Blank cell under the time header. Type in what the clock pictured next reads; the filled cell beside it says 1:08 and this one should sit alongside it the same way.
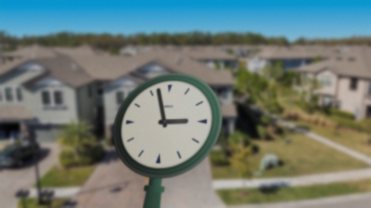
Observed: 2:57
